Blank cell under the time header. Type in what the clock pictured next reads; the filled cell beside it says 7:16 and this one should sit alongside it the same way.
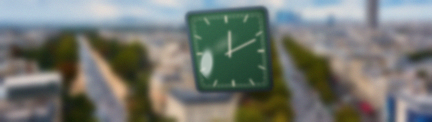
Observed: 12:11
